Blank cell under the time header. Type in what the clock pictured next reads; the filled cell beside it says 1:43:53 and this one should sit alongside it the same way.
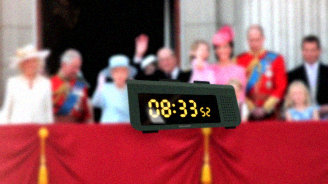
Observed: 8:33:52
